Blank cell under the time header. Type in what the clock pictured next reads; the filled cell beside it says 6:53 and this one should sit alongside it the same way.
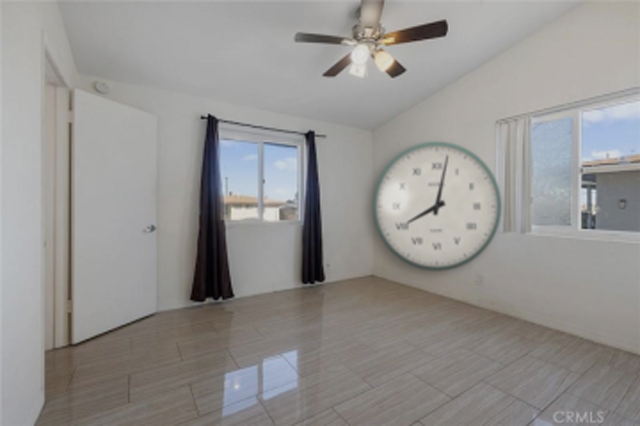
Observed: 8:02
